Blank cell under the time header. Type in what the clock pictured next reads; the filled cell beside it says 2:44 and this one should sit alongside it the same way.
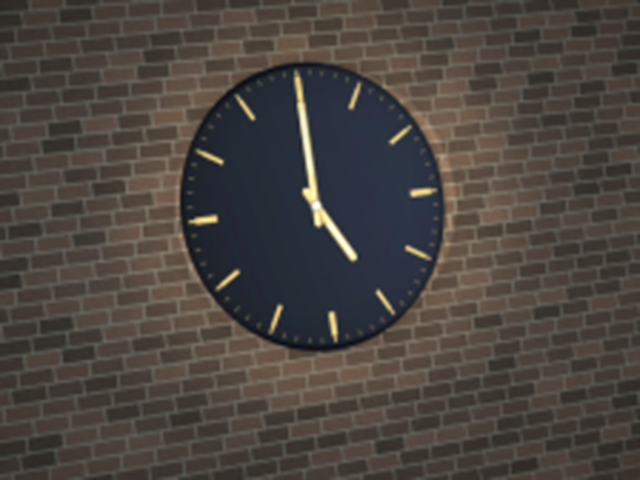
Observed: 5:00
